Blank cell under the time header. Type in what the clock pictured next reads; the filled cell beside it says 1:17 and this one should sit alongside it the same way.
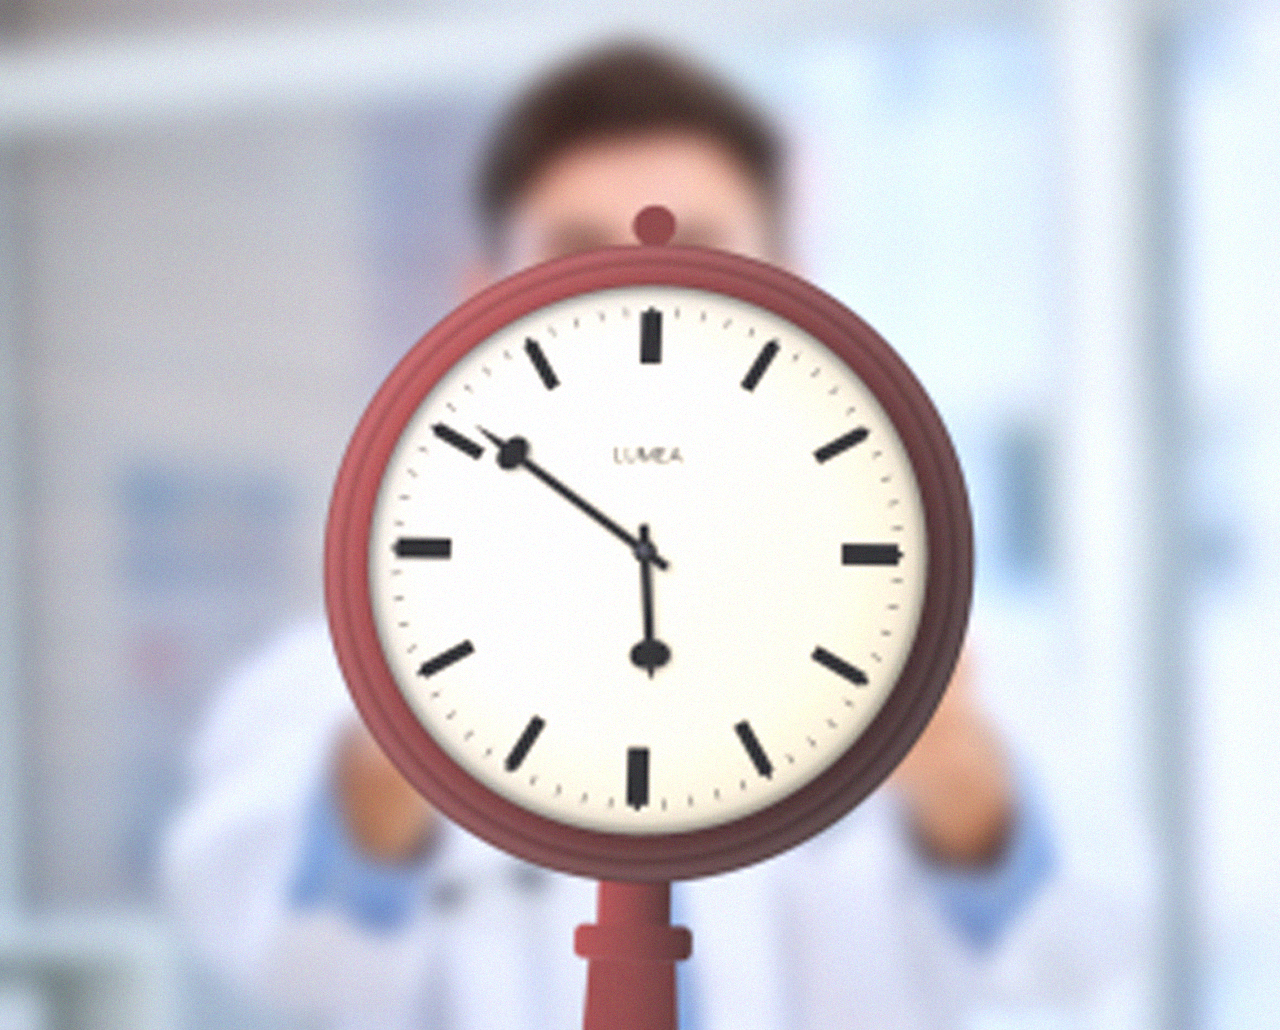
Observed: 5:51
